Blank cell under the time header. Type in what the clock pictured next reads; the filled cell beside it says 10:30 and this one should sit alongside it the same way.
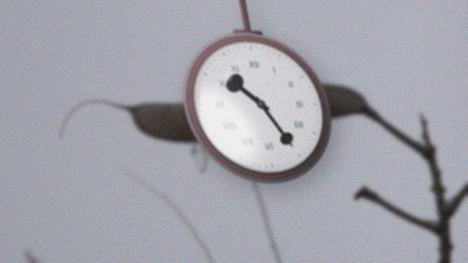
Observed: 10:25
